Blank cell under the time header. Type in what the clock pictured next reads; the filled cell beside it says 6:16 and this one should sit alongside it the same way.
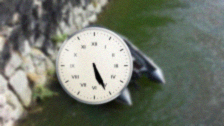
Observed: 5:26
